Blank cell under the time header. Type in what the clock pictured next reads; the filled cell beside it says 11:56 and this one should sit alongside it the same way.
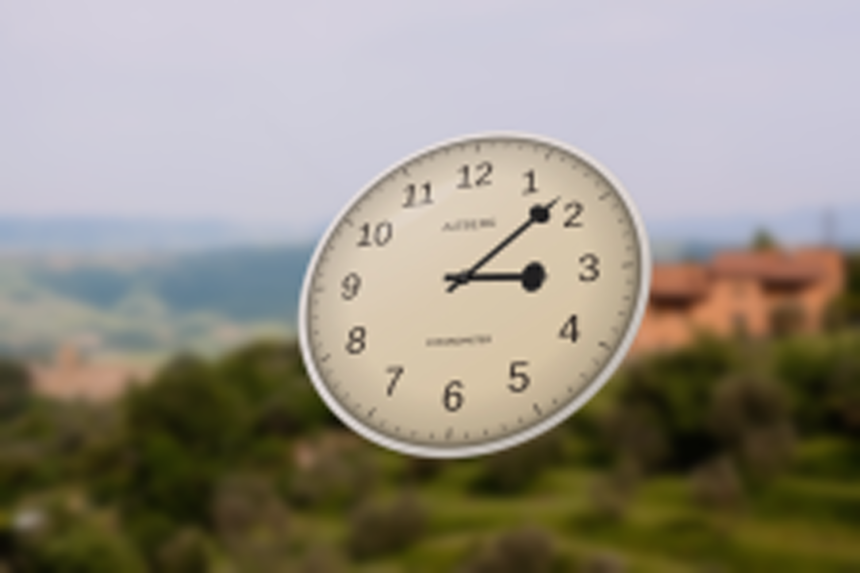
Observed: 3:08
